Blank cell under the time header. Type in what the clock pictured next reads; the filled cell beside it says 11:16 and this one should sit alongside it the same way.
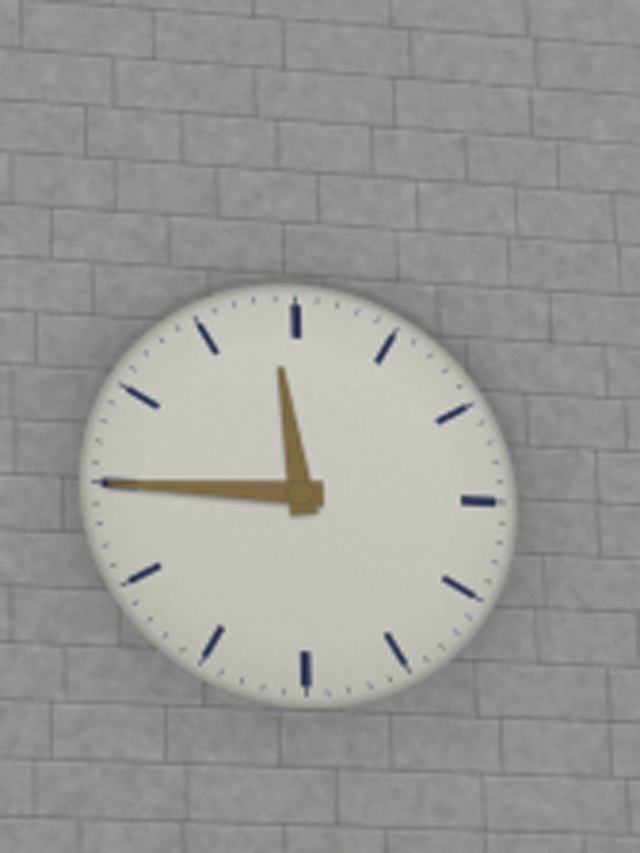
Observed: 11:45
